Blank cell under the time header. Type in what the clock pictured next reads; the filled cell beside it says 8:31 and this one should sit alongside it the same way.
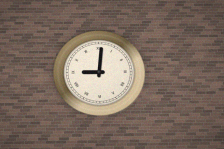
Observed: 9:01
